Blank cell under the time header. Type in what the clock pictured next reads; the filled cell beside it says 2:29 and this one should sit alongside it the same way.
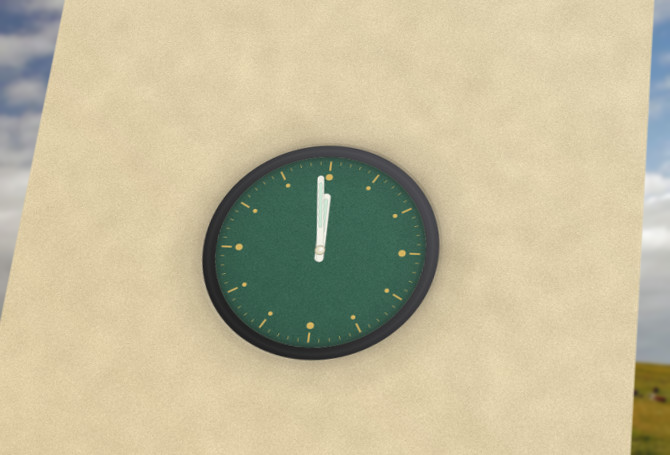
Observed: 11:59
